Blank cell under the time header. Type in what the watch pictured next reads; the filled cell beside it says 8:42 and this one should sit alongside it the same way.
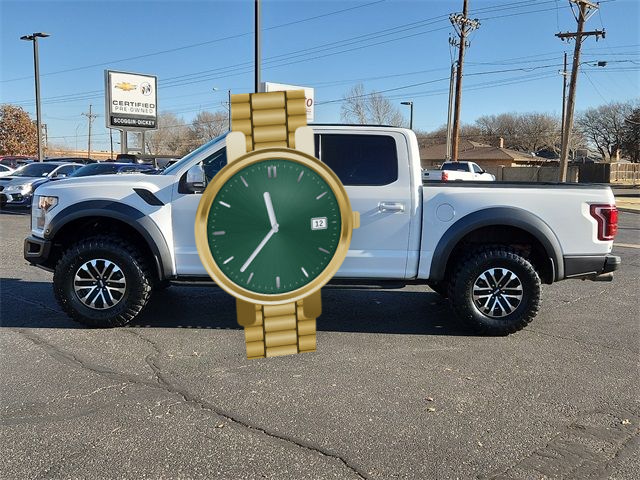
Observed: 11:37
